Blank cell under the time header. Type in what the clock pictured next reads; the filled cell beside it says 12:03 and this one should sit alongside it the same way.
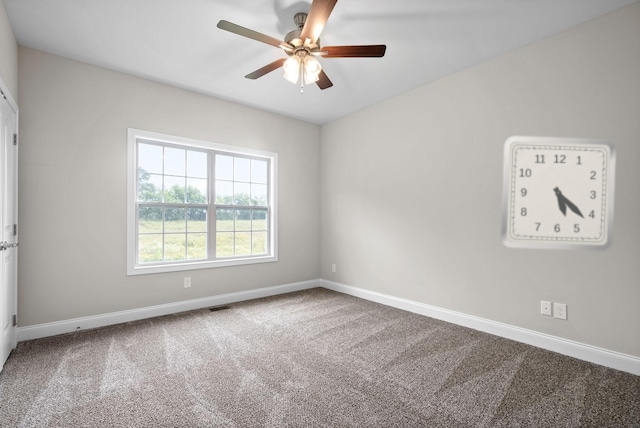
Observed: 5:22
